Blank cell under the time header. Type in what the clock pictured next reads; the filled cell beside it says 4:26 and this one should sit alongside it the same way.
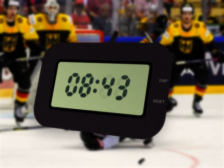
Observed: 8:43
